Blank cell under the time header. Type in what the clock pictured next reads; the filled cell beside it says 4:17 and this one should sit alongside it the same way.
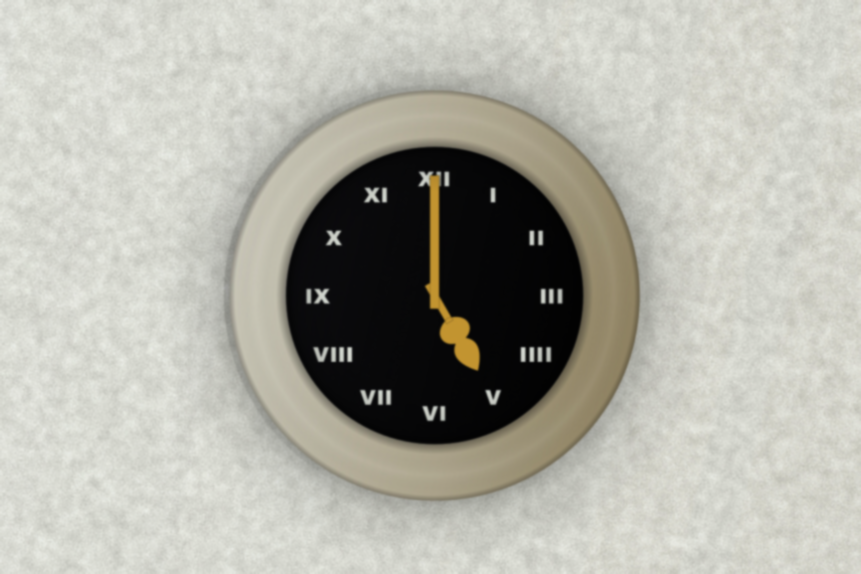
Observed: 5:00
